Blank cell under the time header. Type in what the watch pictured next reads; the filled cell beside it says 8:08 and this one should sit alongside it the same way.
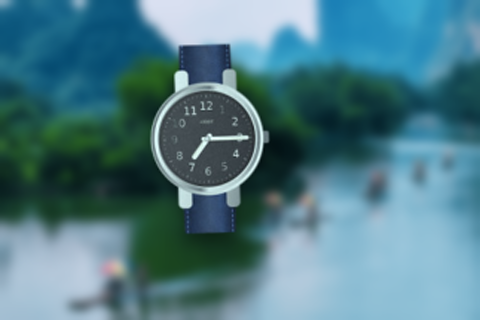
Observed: 7:15
